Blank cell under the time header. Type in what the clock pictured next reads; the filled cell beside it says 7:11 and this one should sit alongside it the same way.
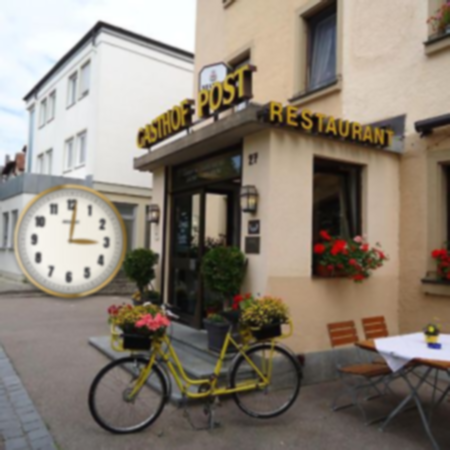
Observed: 3:01
